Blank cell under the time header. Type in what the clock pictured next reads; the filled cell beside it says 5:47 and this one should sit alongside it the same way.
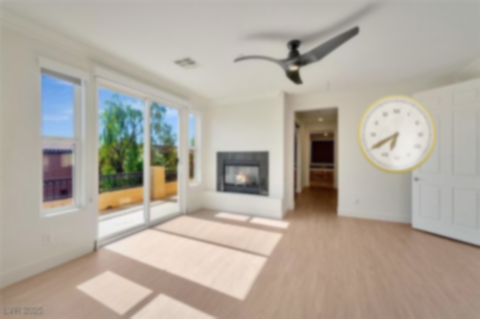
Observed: 6:40
